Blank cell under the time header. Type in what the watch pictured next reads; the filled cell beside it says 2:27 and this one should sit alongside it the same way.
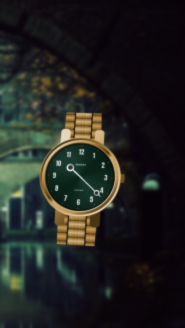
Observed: 10:22
